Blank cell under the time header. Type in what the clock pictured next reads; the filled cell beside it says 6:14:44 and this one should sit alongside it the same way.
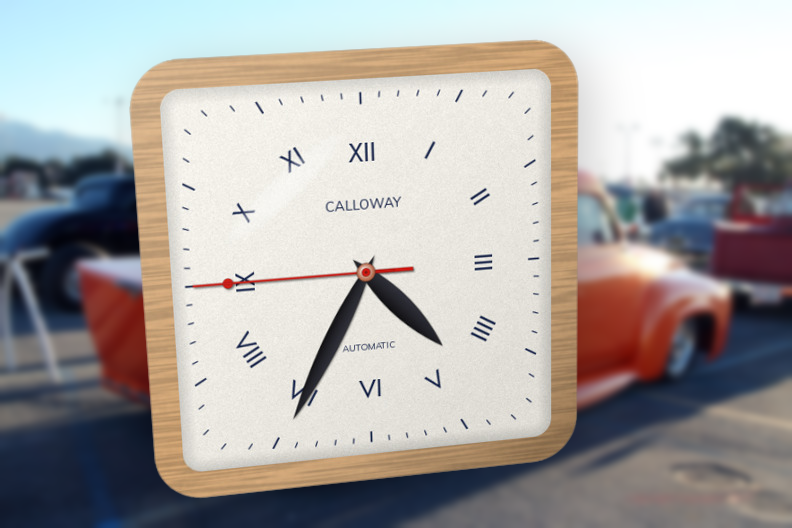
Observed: 4:34:45
